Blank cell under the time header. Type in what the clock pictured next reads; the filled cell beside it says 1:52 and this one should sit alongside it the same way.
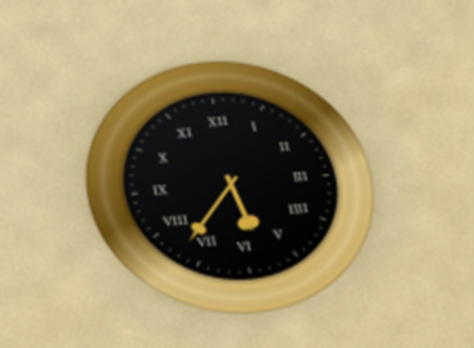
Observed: 5:37
